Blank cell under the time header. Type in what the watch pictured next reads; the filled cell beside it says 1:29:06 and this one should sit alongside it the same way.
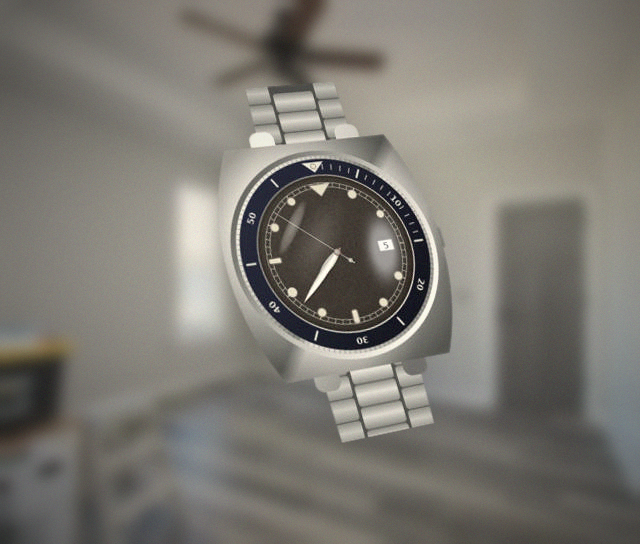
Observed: 7:37:52
